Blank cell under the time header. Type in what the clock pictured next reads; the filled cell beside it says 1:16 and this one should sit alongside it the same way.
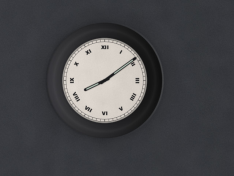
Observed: 8:09
